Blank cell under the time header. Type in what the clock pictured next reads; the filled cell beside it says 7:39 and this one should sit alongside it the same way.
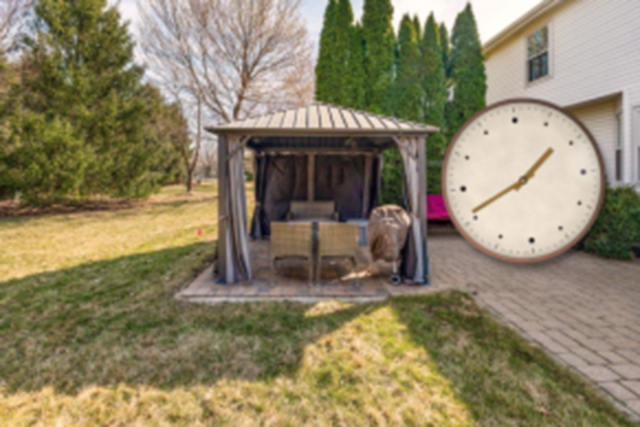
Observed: 1:41
